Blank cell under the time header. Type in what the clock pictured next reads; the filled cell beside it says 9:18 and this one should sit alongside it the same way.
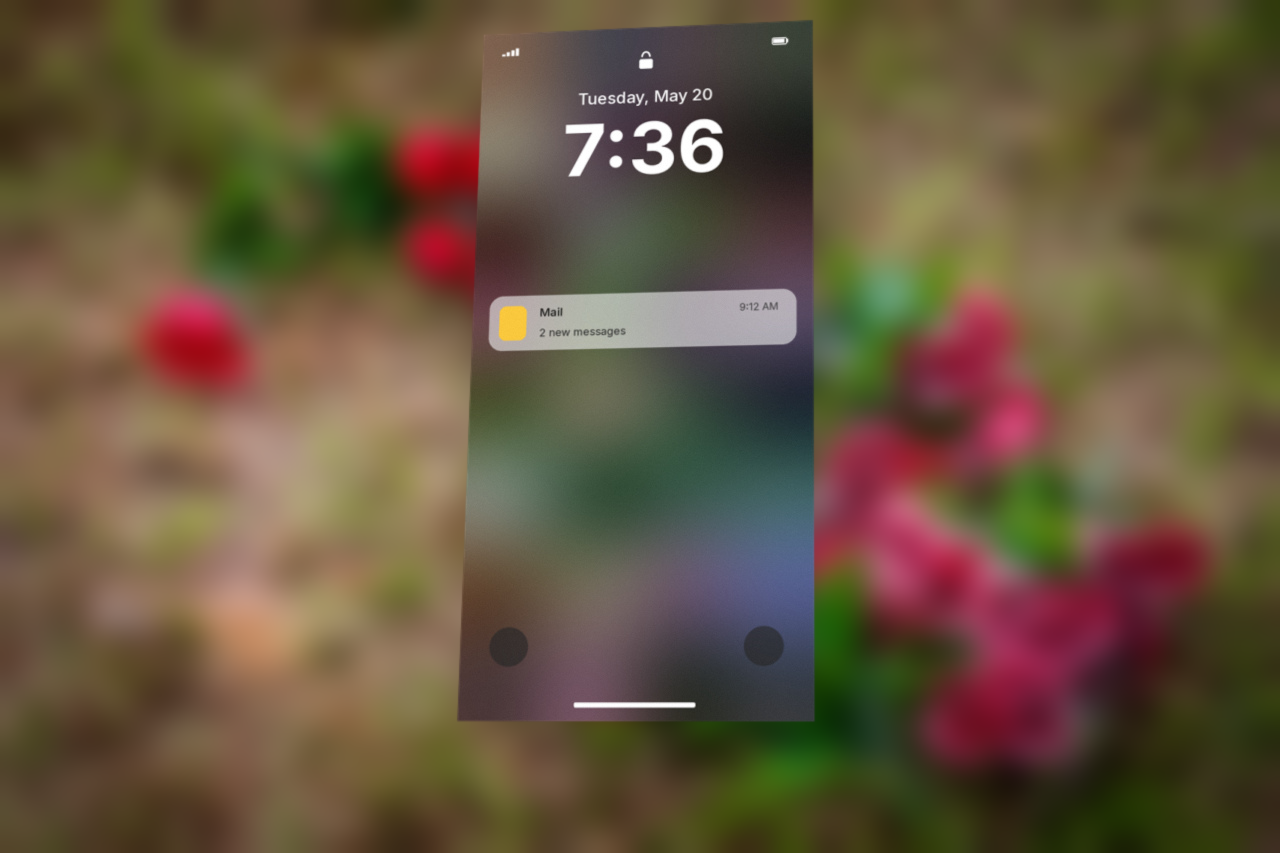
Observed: 7:36
